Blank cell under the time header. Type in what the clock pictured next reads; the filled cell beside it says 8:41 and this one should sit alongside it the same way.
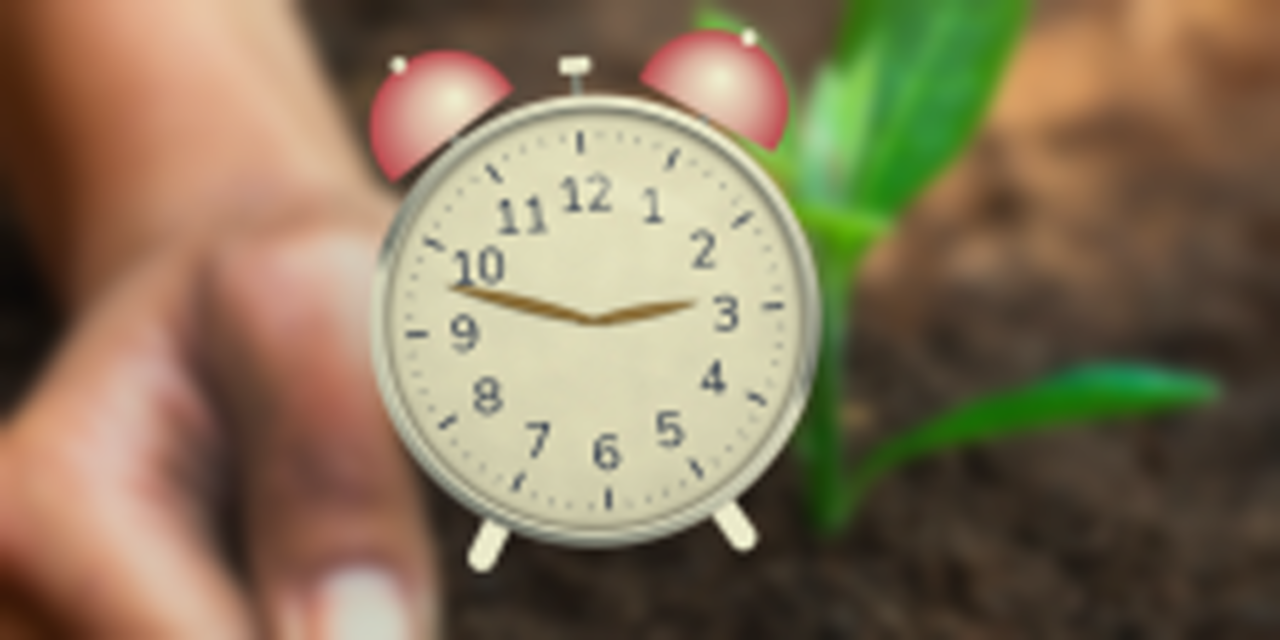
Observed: 2:48
